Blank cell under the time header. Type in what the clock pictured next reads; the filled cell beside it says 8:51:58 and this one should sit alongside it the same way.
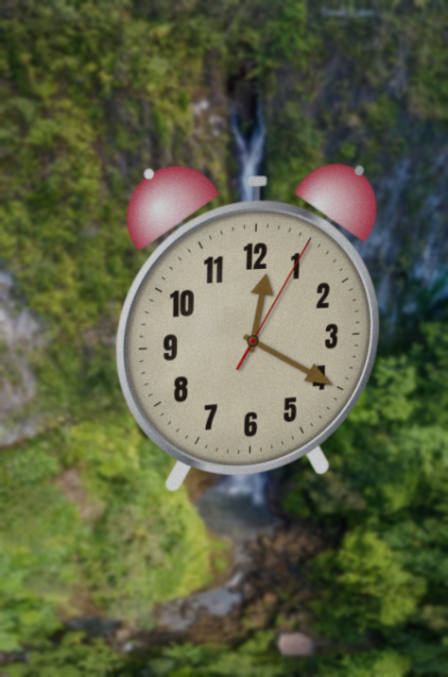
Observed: 12:20:05
